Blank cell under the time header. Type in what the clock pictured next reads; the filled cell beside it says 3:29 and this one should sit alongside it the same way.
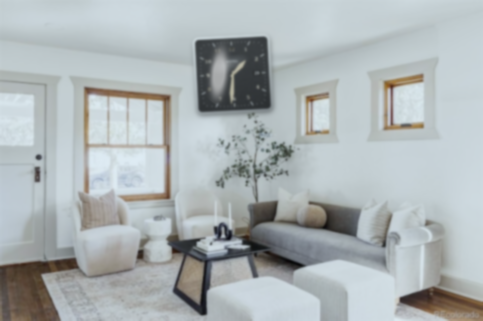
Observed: 1:31
